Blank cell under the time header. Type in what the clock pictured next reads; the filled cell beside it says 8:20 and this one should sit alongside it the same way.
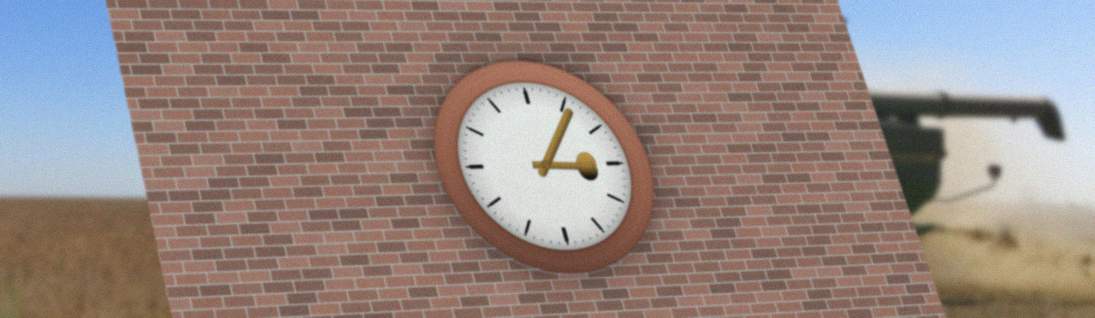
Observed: 3:06
